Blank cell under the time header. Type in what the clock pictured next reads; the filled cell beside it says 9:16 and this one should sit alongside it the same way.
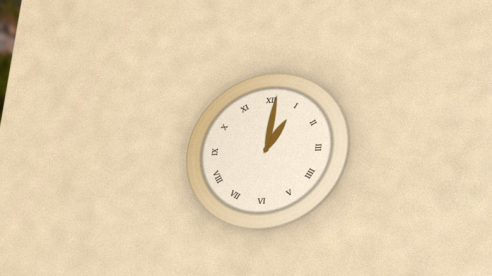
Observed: 1:01
